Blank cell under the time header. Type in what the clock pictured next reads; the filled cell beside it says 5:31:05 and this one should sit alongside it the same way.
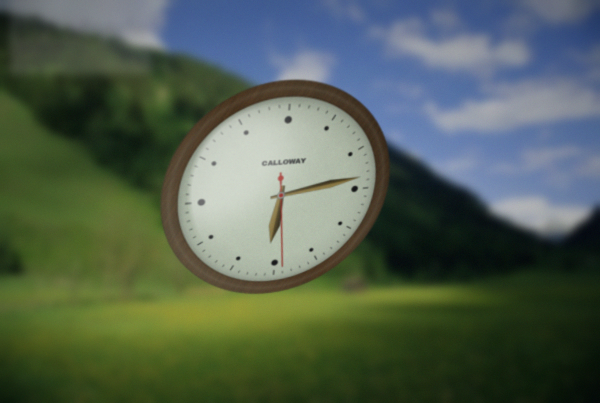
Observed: 6:13:29
